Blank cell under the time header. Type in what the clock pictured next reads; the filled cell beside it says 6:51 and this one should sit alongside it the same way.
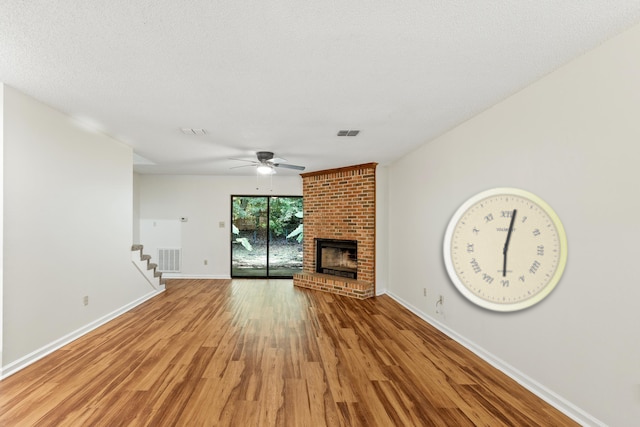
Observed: 6:02
